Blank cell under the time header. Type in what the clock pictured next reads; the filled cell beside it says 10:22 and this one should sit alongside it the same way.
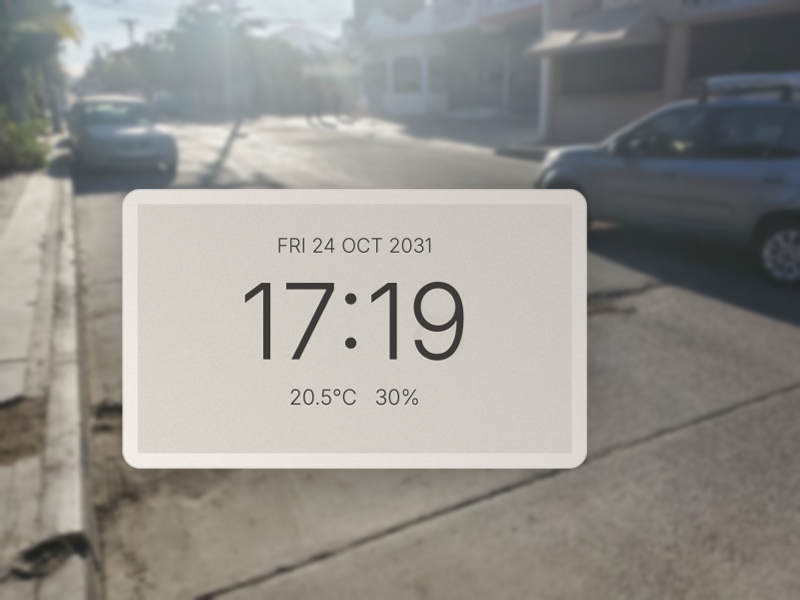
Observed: 17:19
